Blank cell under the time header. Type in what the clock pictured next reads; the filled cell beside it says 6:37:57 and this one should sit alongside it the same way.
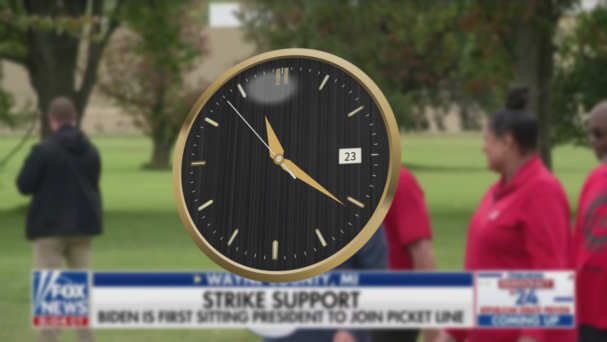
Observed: 11:20:53
